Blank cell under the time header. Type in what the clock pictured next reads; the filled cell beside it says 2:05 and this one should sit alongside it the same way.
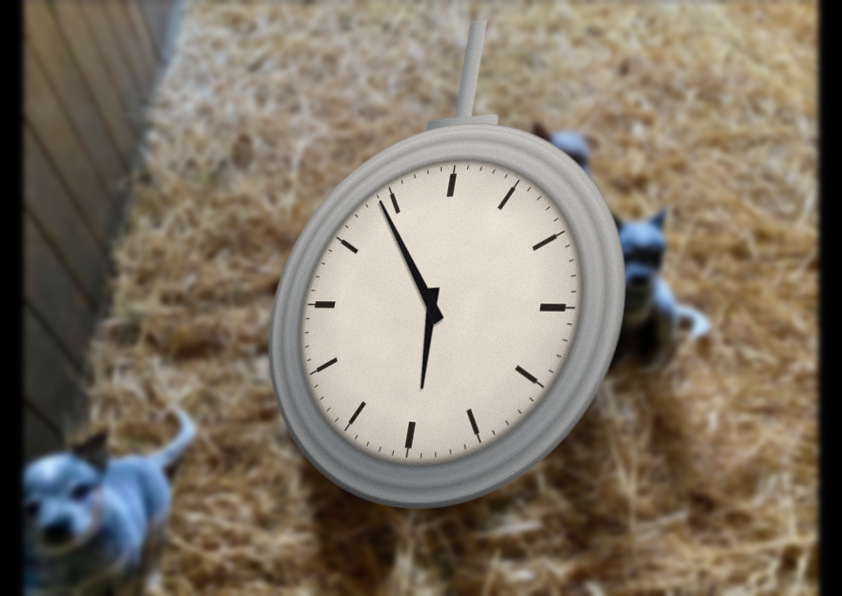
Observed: 5:54
